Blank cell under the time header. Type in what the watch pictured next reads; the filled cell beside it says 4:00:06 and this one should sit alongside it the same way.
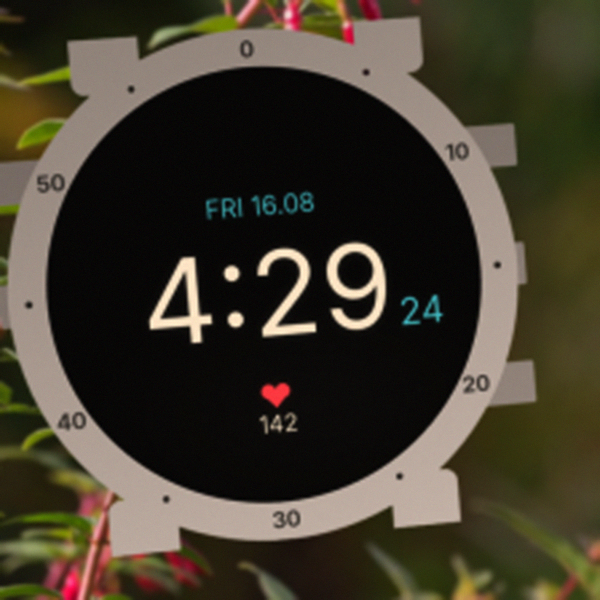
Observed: 4:29:24
